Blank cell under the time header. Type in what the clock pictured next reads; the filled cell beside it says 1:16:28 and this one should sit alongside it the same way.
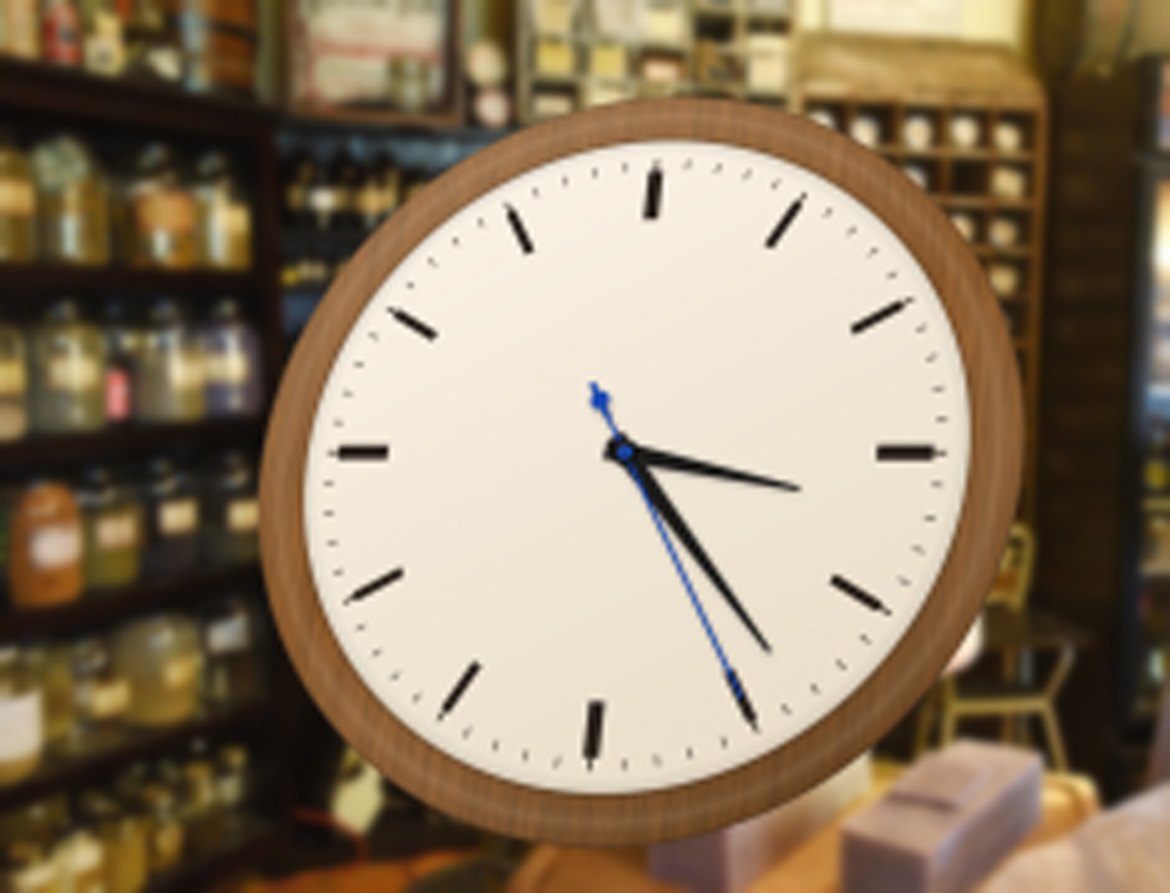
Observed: 3:23:25
